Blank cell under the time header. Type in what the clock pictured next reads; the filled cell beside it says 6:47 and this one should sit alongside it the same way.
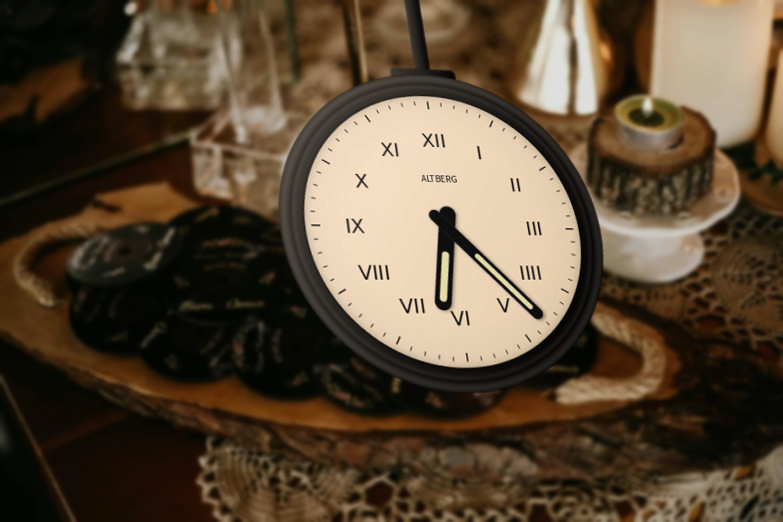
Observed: 6:23
